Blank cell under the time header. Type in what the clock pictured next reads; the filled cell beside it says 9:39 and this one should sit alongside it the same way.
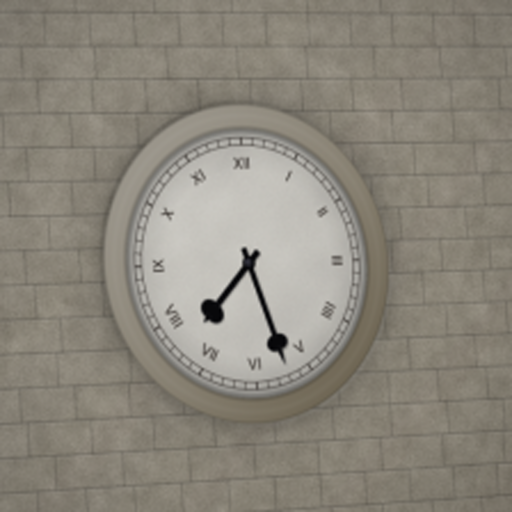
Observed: 7:27
